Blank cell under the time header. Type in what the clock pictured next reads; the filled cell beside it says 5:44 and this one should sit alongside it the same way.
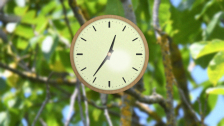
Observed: 12:36
